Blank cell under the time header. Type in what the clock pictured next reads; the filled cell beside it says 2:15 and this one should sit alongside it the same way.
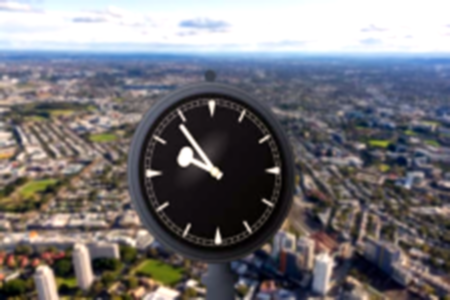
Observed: 9:54
